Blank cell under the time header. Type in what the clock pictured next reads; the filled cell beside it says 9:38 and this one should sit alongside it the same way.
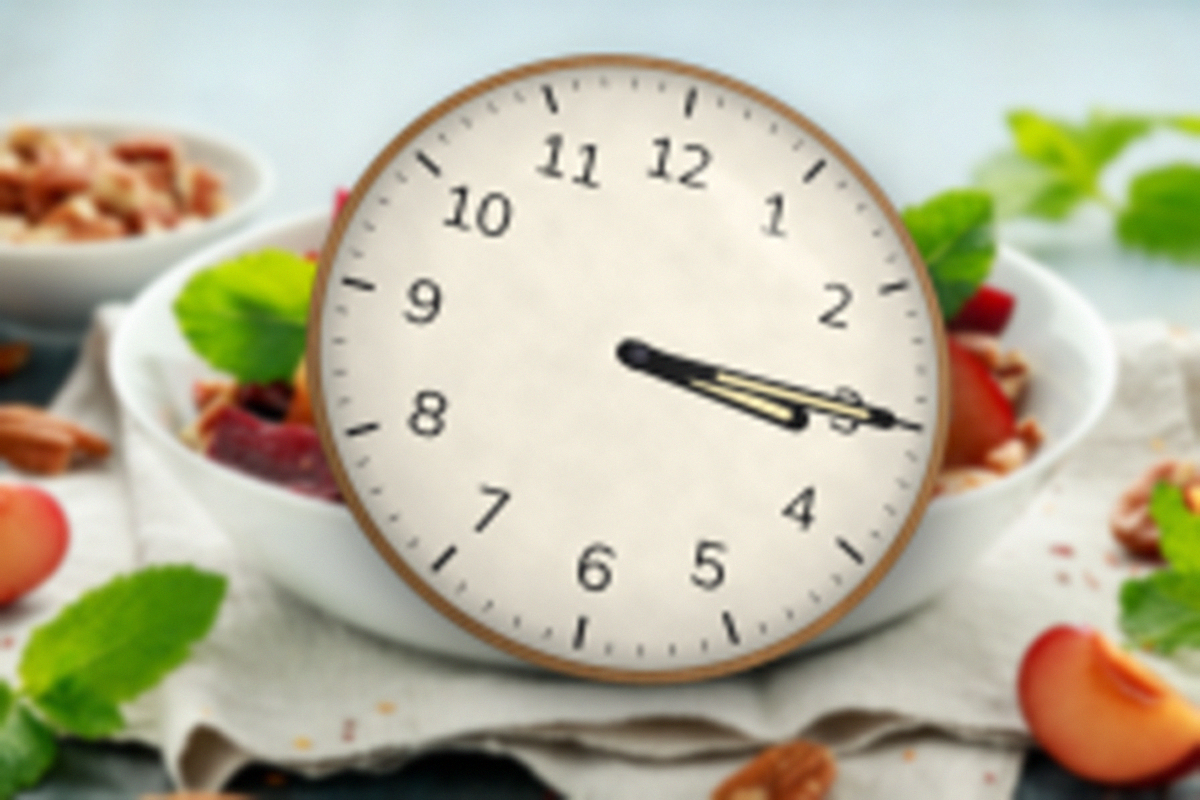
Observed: 3:15
